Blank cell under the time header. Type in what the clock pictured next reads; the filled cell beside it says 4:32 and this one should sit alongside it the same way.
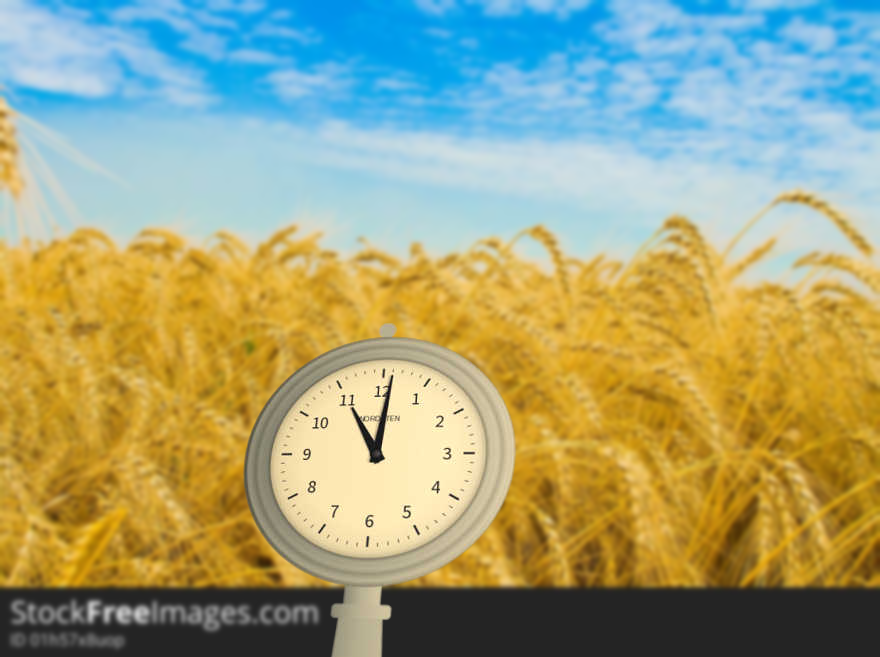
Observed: 11:01
